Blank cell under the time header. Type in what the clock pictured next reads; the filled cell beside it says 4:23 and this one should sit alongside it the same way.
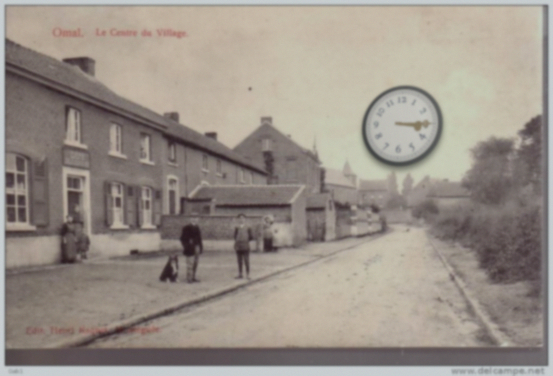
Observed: 3:15
